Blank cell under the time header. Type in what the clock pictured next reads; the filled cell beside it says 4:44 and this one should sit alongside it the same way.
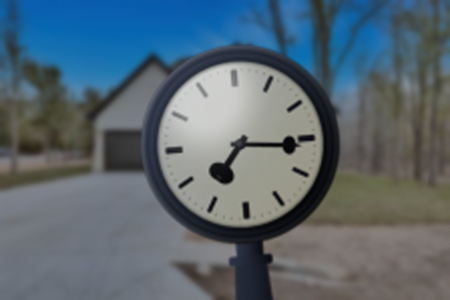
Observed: 7:16
